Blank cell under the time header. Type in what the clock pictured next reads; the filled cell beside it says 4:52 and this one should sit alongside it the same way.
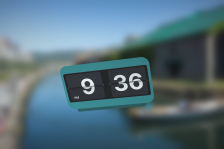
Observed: 9:36
